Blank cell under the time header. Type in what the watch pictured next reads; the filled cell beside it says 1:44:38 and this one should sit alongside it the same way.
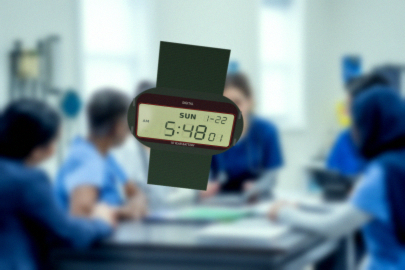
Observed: 5:48:01
